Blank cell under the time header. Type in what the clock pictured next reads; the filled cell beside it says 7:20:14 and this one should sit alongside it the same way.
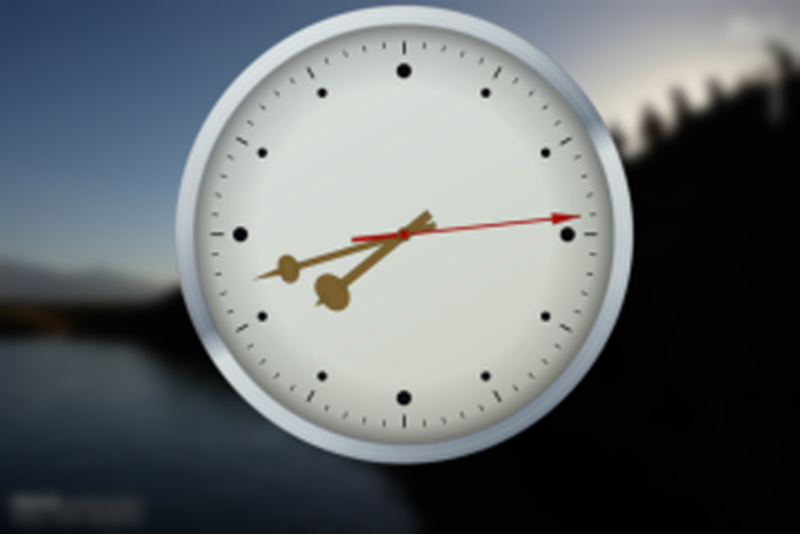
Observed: 7:42:14
